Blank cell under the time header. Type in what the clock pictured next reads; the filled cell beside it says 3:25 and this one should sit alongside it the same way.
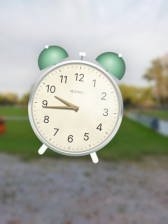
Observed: 9:44
